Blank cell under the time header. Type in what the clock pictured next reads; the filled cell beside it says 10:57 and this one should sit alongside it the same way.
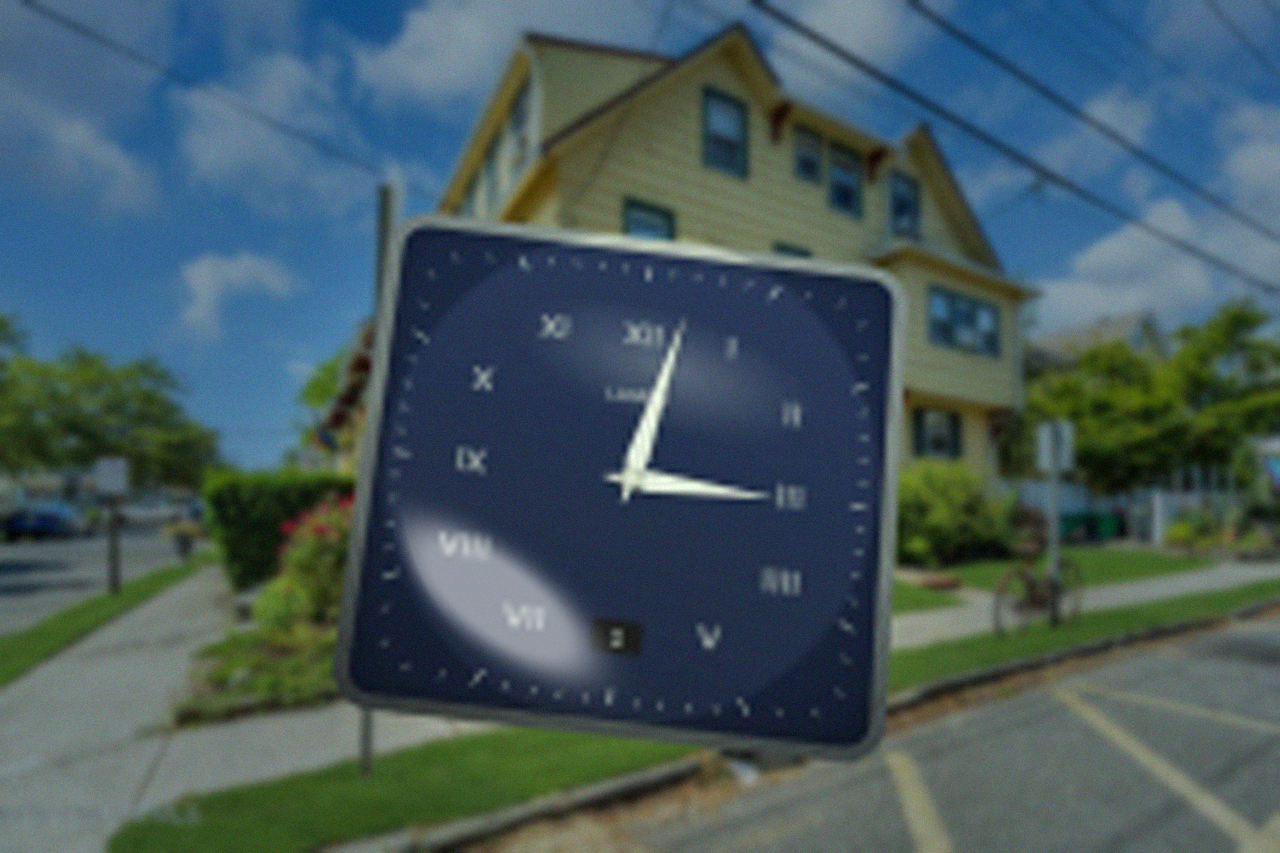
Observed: 3:02
